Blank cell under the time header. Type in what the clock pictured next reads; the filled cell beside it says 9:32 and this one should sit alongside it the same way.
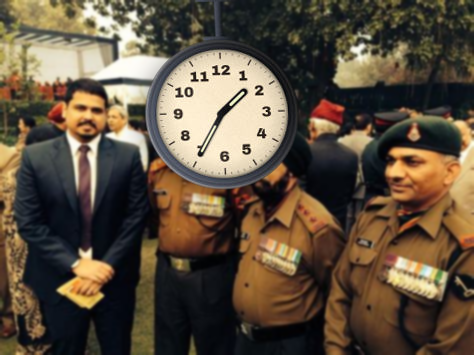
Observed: 1:35
